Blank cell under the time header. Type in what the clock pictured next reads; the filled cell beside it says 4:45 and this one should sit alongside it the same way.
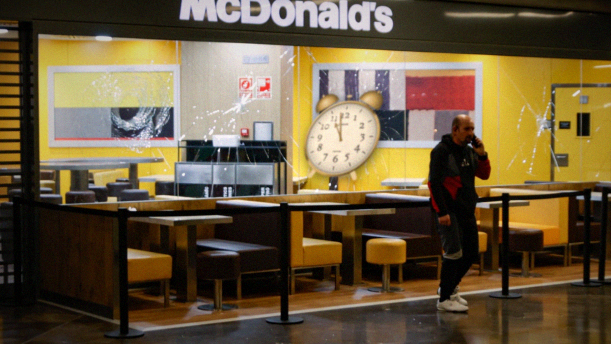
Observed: 10:58
